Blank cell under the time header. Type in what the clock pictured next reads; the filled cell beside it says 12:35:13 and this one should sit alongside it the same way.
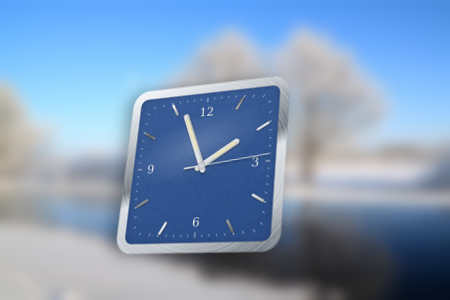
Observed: 1:56:14
